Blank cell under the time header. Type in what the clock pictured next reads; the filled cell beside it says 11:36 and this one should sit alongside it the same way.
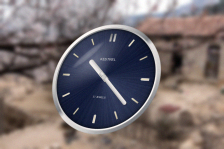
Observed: 10:22
